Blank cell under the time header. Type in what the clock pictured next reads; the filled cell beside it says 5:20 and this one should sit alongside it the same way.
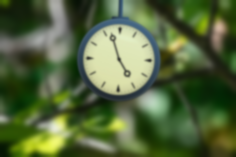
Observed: 4:57
